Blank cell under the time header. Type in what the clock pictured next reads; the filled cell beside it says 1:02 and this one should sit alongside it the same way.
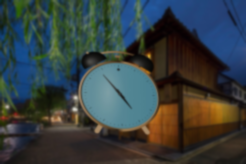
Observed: 4:54
